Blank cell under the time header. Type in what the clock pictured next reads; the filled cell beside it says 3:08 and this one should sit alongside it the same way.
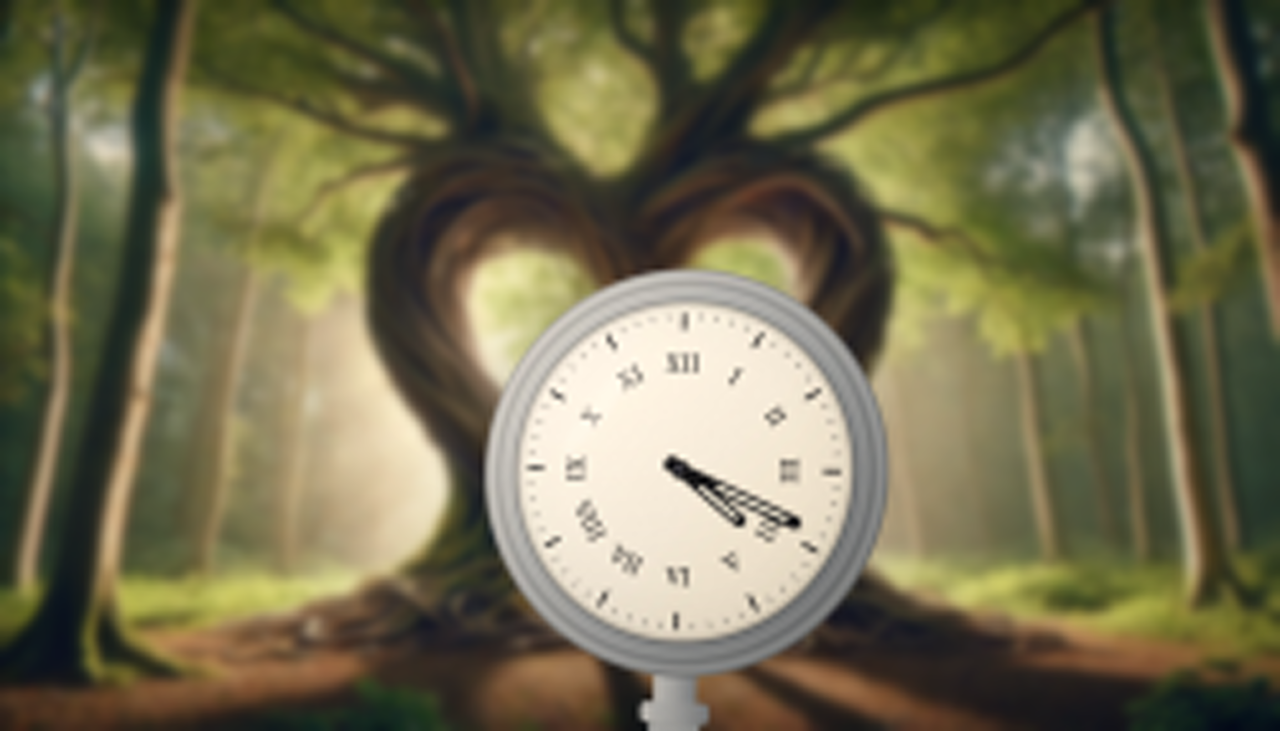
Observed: 4:19
